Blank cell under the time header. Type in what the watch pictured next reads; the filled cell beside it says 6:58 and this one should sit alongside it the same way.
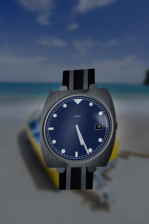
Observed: 5:26
